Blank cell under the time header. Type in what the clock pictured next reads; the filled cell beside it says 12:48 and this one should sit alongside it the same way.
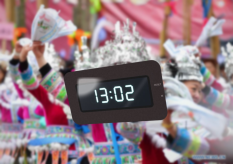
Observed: 13:02
